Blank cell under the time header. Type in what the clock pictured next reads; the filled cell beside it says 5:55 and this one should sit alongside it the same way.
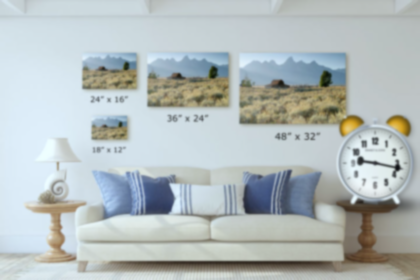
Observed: 9:17
